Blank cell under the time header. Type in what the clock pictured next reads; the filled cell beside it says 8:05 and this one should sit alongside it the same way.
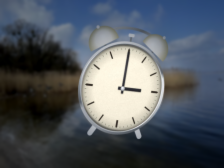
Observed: 3:00
